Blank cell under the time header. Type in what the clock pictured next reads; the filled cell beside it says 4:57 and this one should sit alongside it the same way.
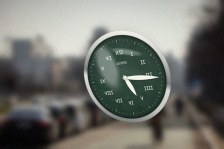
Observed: 5:16
